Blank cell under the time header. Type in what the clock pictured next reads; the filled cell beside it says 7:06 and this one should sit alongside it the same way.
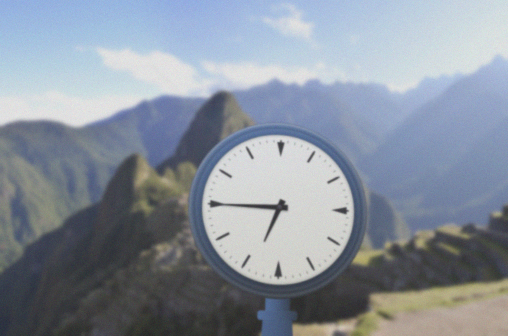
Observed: 6:45
